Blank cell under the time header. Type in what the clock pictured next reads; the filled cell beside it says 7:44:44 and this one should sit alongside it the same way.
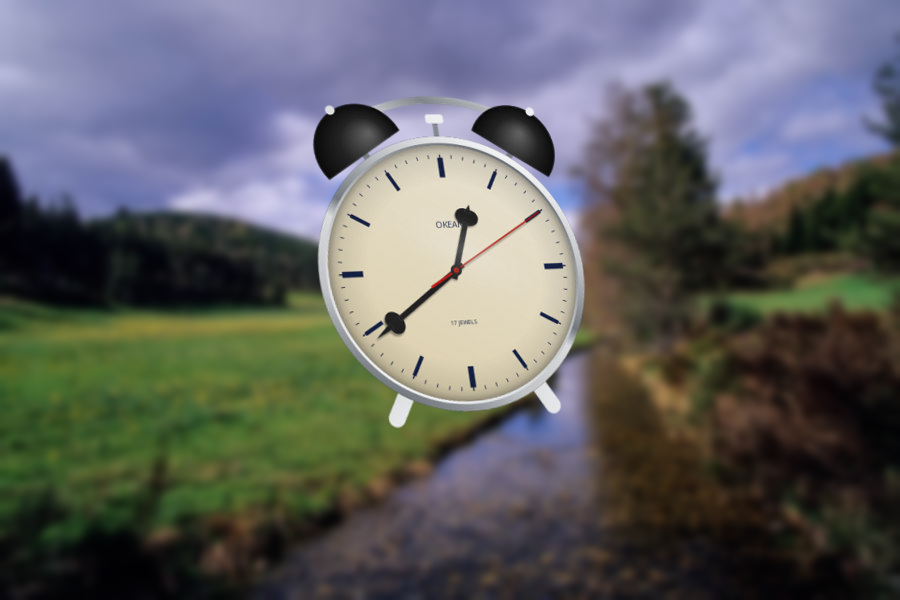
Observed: 12:39:10
